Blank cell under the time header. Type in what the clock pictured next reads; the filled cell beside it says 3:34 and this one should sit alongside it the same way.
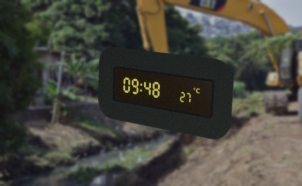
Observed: 9:48
